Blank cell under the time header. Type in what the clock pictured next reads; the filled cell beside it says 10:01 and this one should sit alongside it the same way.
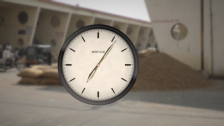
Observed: 7:06
